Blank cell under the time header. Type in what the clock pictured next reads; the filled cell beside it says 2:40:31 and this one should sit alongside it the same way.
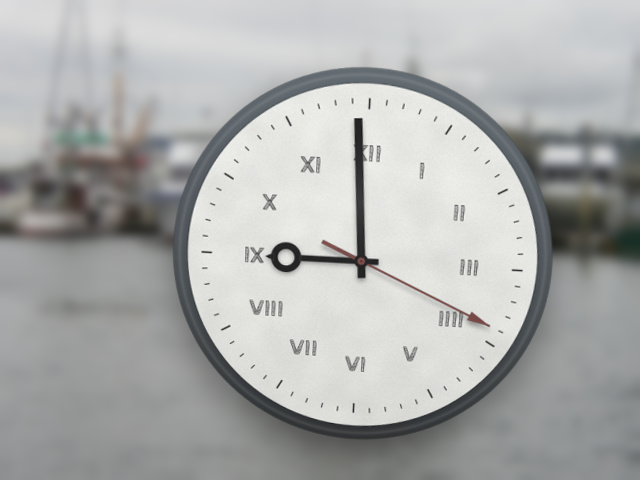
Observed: 8:59:19
